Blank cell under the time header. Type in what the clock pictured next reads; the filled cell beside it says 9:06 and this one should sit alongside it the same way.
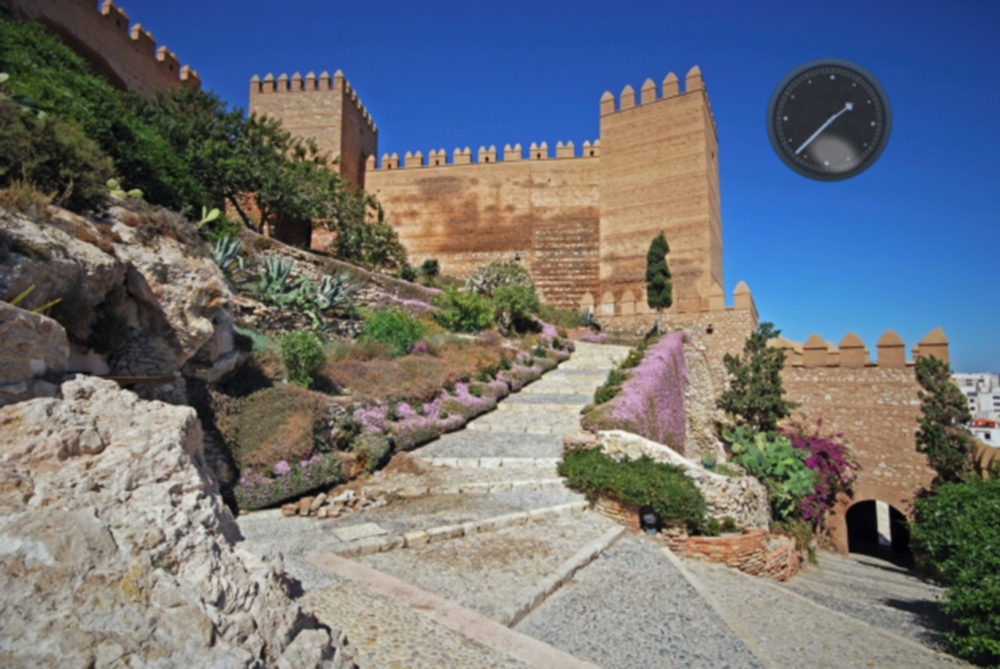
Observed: 1:37
